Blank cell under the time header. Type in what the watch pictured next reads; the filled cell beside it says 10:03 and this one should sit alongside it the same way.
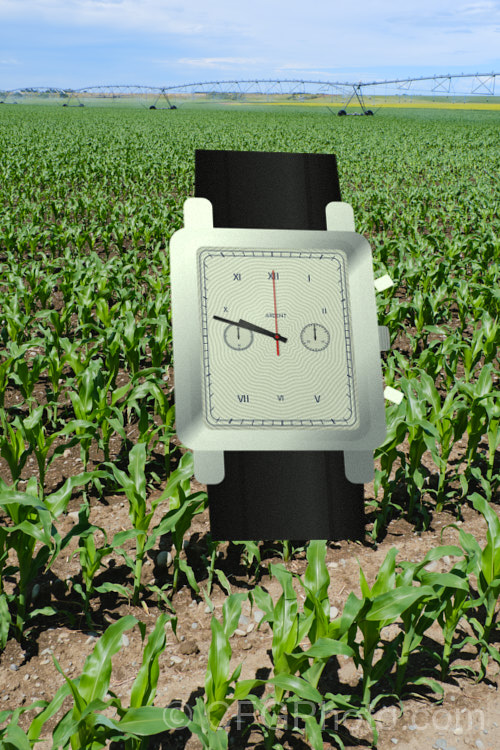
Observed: 9:48
